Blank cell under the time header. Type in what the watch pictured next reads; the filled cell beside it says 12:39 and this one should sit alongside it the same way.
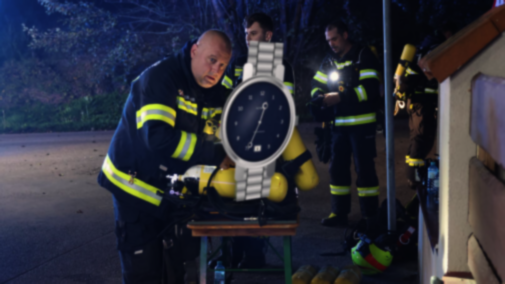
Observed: 12:34
